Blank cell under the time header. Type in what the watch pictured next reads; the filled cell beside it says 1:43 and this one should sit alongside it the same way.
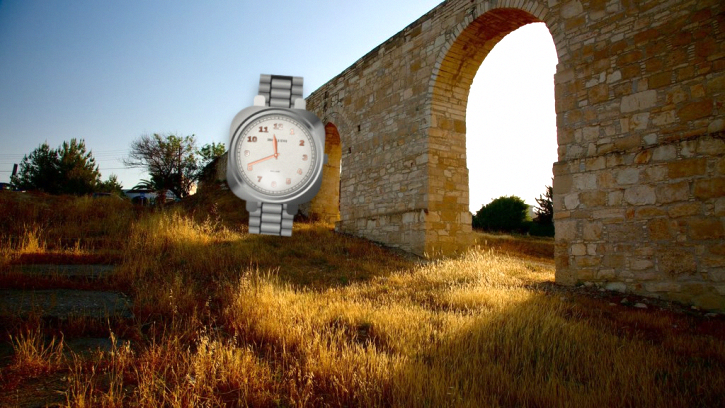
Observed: 11:41
